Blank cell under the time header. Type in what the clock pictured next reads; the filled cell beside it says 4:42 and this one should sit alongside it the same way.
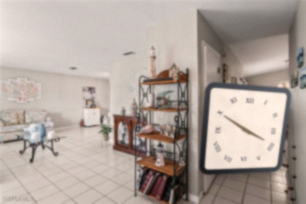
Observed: 3:50
